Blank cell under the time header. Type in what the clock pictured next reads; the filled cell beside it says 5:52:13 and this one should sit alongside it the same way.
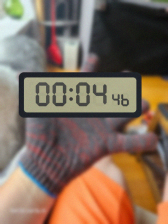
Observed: 0:04:46
